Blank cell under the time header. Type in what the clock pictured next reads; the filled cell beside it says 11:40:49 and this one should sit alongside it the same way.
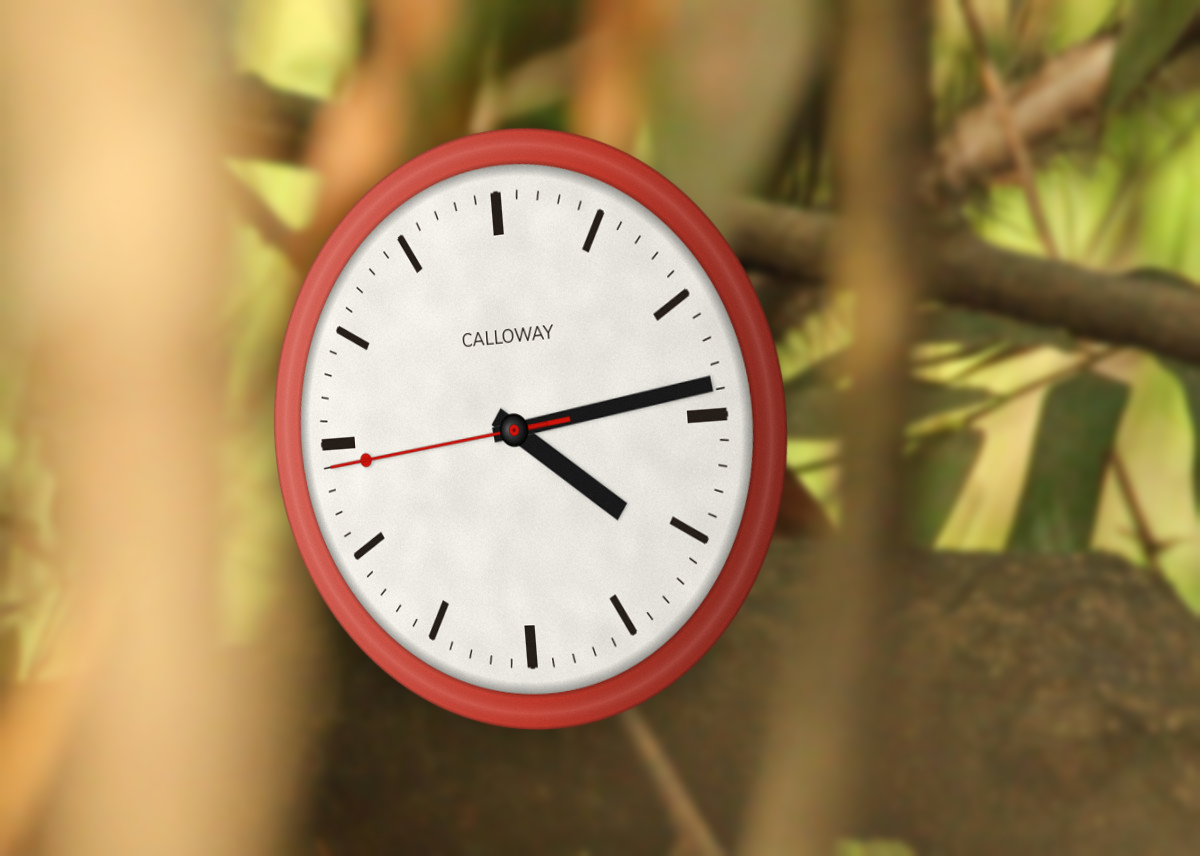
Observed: 4:13:44
